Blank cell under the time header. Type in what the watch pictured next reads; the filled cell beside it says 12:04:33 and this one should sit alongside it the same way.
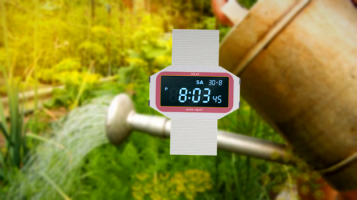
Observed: 8:03:45
